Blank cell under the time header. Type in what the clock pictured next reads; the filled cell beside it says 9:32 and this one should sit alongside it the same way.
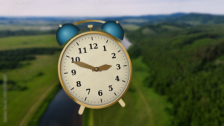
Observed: 2:49
